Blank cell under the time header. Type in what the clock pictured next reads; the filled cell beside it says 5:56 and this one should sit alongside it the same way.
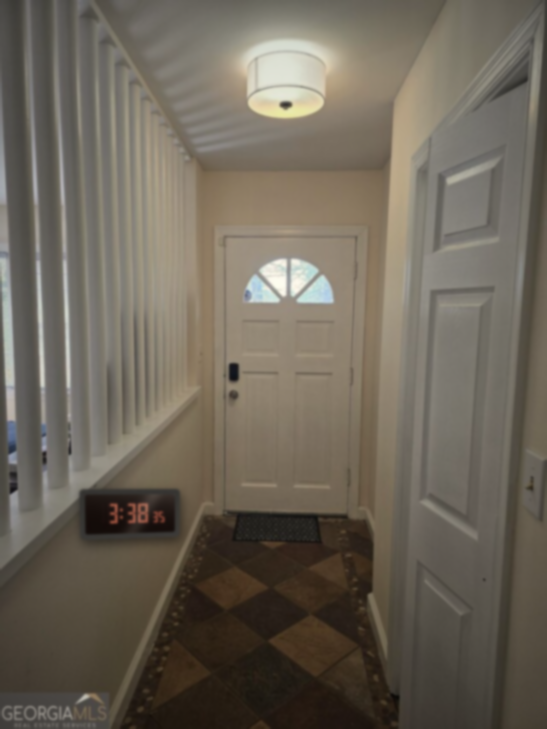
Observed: 3:38
